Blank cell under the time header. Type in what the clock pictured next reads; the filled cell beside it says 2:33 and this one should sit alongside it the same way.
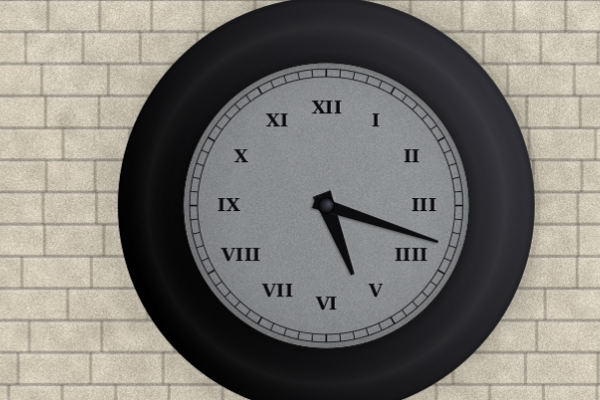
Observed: 5:18
